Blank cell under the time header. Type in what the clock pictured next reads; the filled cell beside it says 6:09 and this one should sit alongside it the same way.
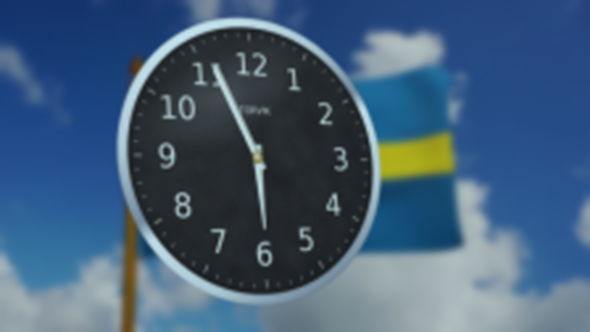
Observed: 5:56
